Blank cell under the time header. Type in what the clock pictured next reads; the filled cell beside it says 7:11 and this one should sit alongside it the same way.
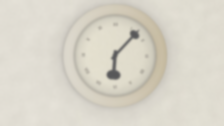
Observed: 6:07
